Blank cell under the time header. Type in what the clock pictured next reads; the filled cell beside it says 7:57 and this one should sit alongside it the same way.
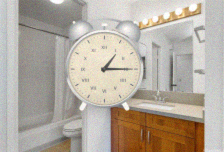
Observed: 1:15
